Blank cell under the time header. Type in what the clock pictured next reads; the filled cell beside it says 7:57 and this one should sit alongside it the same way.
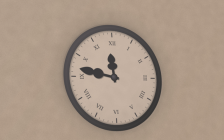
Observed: 11:47
